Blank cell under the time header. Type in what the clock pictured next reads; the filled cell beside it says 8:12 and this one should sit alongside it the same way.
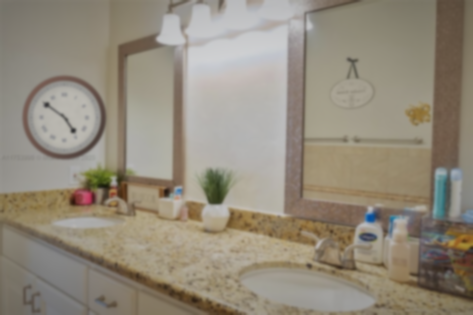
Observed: 4:51
